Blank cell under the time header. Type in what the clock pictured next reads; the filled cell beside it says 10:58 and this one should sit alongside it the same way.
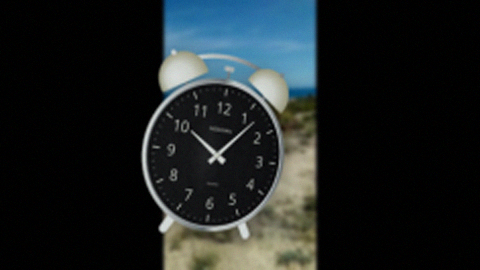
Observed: 10:07
